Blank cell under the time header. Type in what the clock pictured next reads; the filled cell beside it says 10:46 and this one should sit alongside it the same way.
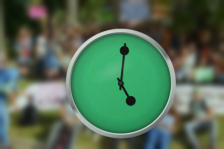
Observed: 5:01
